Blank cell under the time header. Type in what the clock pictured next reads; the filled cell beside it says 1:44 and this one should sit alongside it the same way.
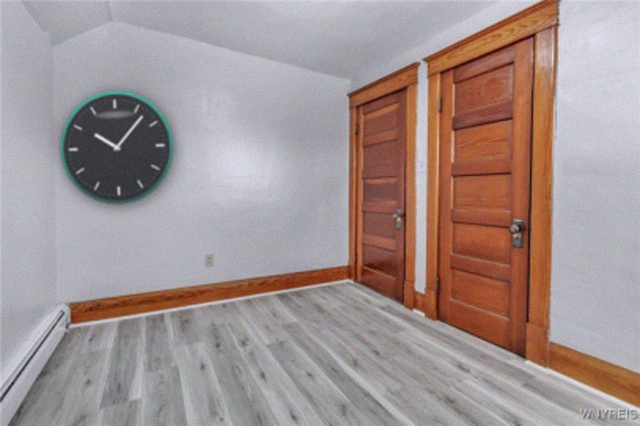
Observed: 10:07
